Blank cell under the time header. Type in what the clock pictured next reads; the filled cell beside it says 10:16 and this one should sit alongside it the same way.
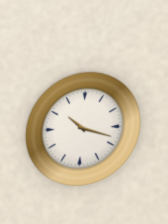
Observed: 10:18
